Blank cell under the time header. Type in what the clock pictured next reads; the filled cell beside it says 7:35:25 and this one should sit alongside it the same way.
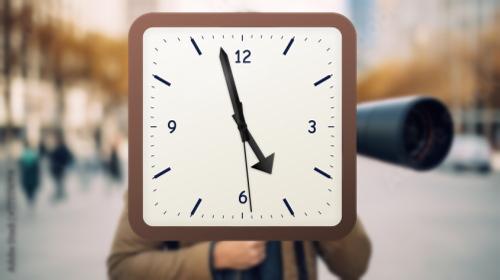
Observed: 4:57:29
